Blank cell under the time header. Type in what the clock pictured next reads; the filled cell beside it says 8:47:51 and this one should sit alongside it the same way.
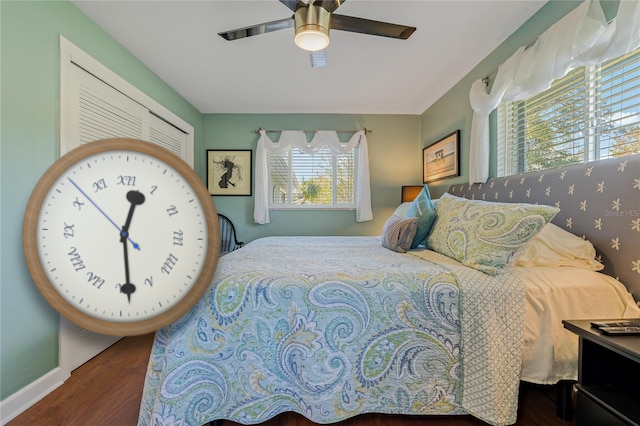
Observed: 12:28:52
